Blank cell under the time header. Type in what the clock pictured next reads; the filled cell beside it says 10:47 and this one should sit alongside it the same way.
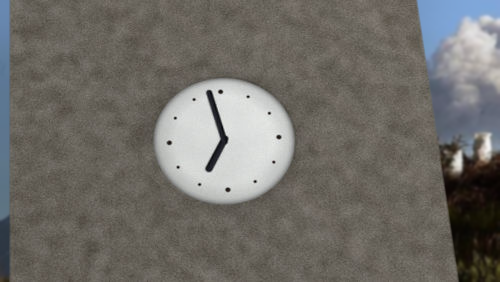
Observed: 6:58
